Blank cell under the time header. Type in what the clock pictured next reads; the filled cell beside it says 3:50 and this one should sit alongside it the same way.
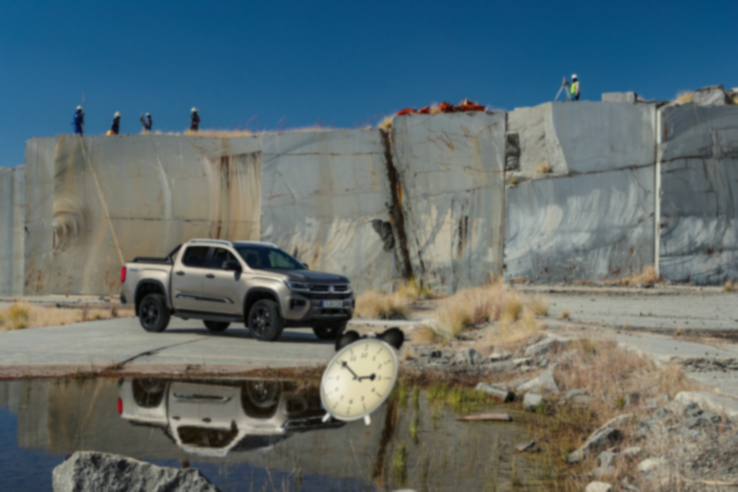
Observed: 2:51
